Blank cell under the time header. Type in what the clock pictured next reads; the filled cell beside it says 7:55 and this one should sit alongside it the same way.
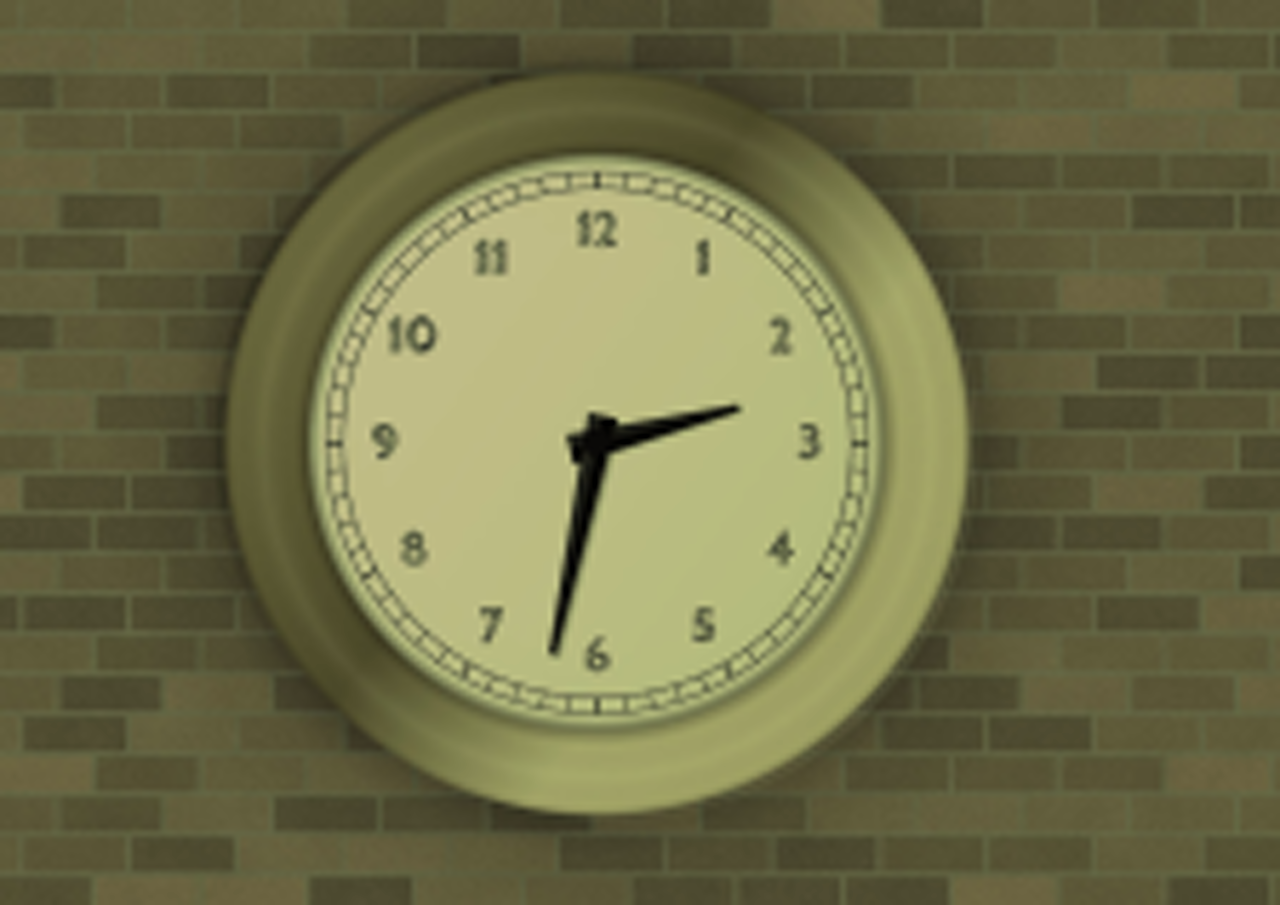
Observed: 2:32
